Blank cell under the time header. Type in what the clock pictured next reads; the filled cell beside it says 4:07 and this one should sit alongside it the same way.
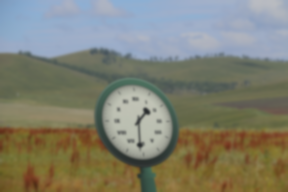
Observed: 1:31
